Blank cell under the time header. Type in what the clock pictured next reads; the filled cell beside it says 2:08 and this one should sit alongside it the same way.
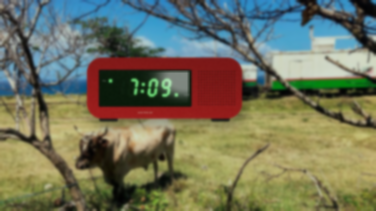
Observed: 7:09
